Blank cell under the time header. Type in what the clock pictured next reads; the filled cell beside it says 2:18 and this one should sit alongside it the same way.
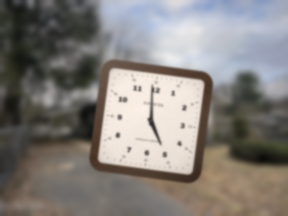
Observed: 4:59
